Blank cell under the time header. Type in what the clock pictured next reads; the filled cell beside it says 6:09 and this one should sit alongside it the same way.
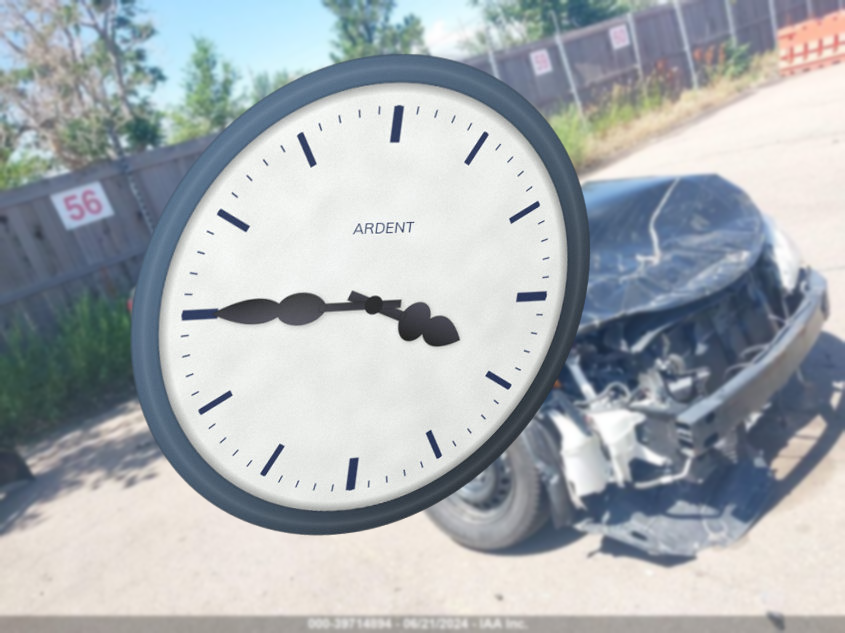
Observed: 3:45
